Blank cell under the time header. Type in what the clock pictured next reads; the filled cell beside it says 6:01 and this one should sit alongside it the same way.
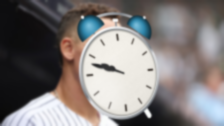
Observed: 9:48
